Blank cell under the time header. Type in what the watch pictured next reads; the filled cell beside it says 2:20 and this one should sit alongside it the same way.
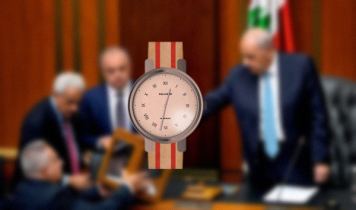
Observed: 12:32
